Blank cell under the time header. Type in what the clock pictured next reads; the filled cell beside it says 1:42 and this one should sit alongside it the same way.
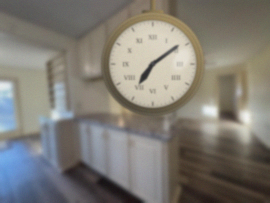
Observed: 7:09
